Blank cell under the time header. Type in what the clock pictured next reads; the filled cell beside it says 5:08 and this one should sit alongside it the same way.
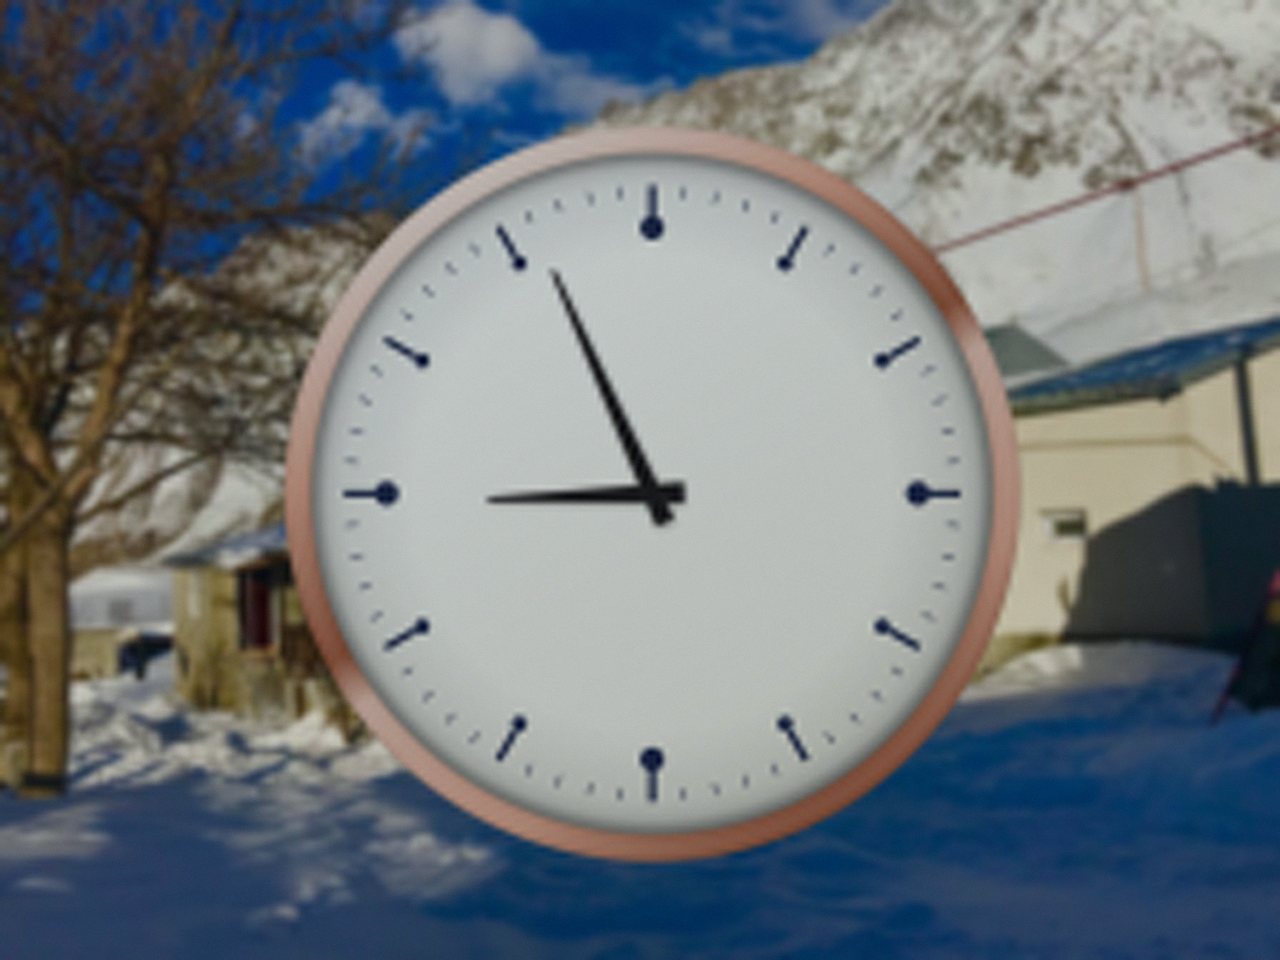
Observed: 8:56
